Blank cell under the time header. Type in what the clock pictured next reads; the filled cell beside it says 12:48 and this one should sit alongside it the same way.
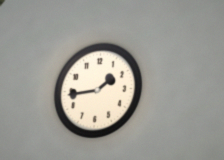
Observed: 1:44
